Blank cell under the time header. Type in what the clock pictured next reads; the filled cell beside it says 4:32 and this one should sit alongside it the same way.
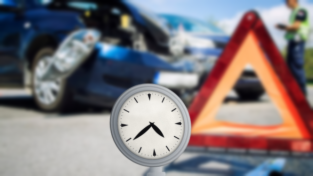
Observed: 4:39
